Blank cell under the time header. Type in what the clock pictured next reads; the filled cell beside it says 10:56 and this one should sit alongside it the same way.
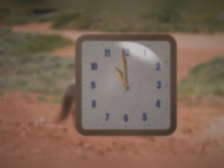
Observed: 10:59
